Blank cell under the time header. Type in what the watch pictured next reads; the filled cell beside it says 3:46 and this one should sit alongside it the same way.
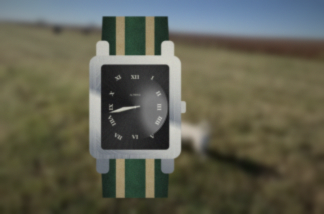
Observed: 8:43
